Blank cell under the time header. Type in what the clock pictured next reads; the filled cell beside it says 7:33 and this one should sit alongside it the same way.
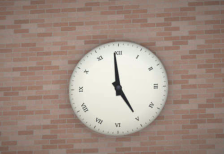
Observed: 4:59
